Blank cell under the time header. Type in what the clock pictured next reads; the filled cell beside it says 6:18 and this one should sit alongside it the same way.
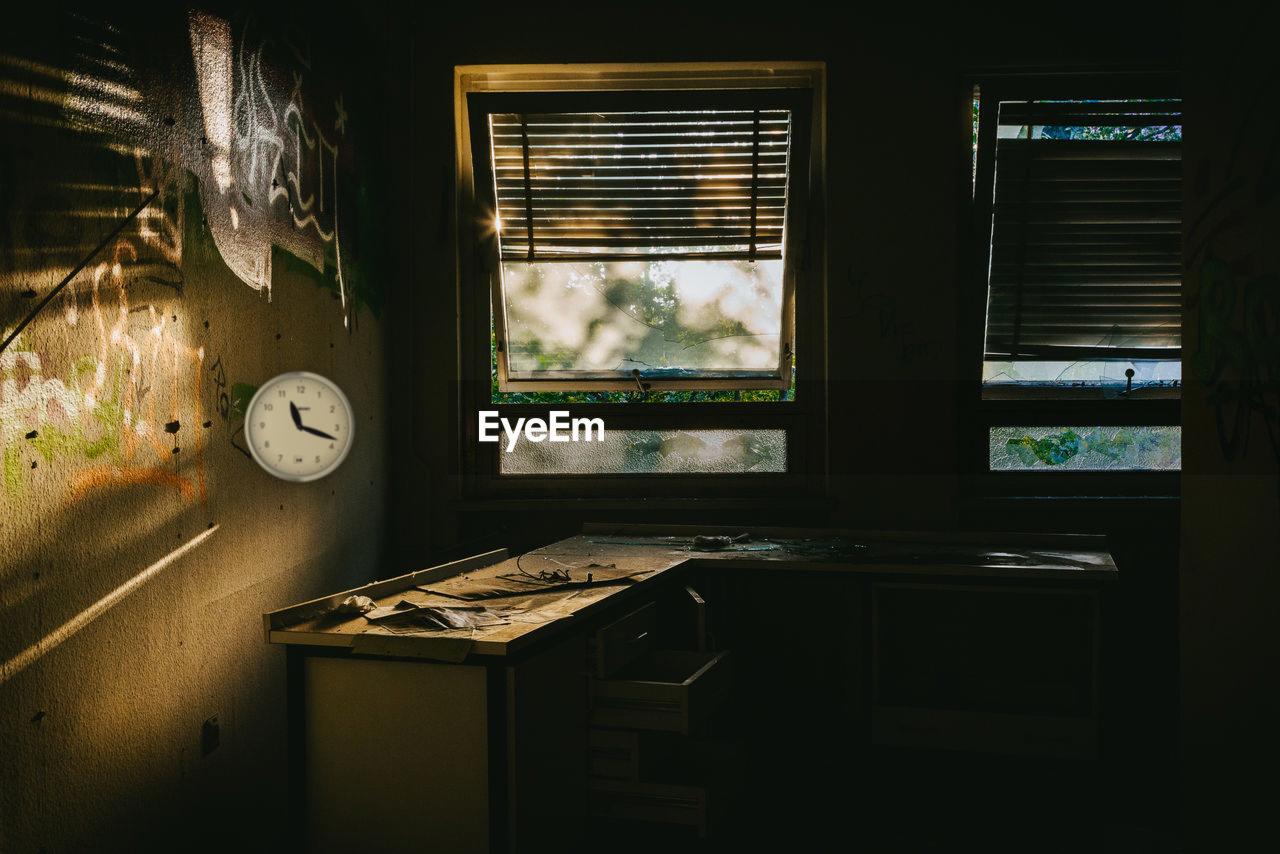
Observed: 11:18
